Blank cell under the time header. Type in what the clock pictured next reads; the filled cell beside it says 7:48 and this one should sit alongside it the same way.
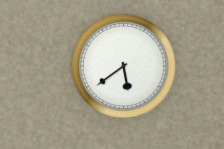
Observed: 5:39
